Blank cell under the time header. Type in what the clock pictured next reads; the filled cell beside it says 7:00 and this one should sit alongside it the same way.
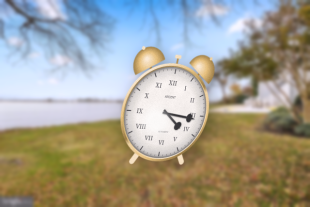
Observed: 4:16
